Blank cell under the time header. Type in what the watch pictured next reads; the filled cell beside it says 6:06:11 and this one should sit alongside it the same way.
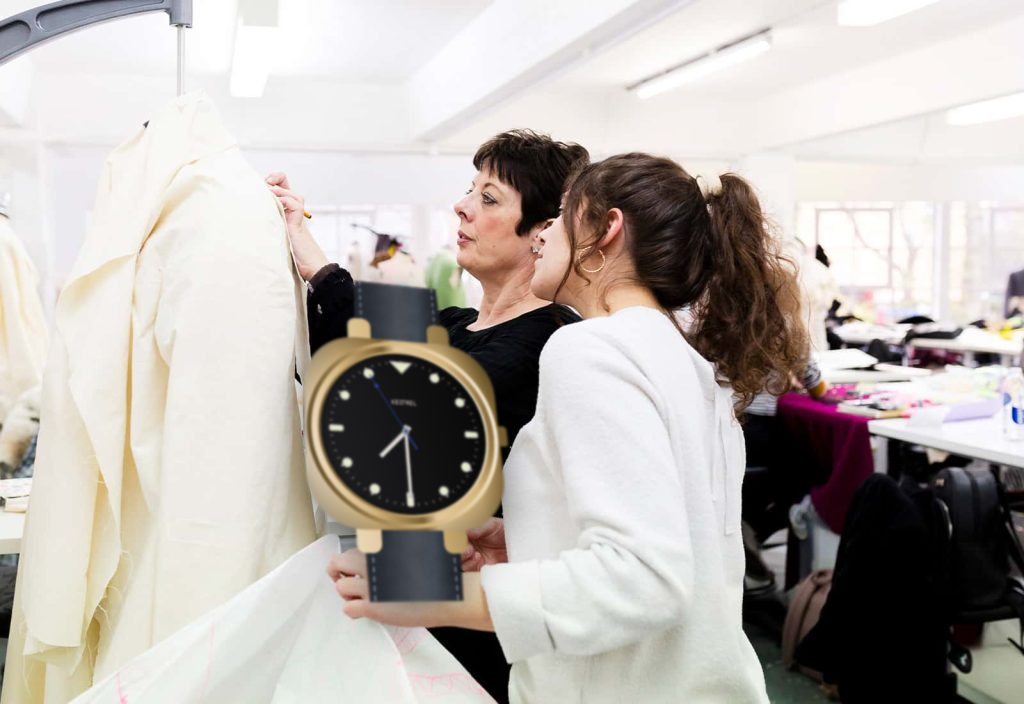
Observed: 7:29:55
